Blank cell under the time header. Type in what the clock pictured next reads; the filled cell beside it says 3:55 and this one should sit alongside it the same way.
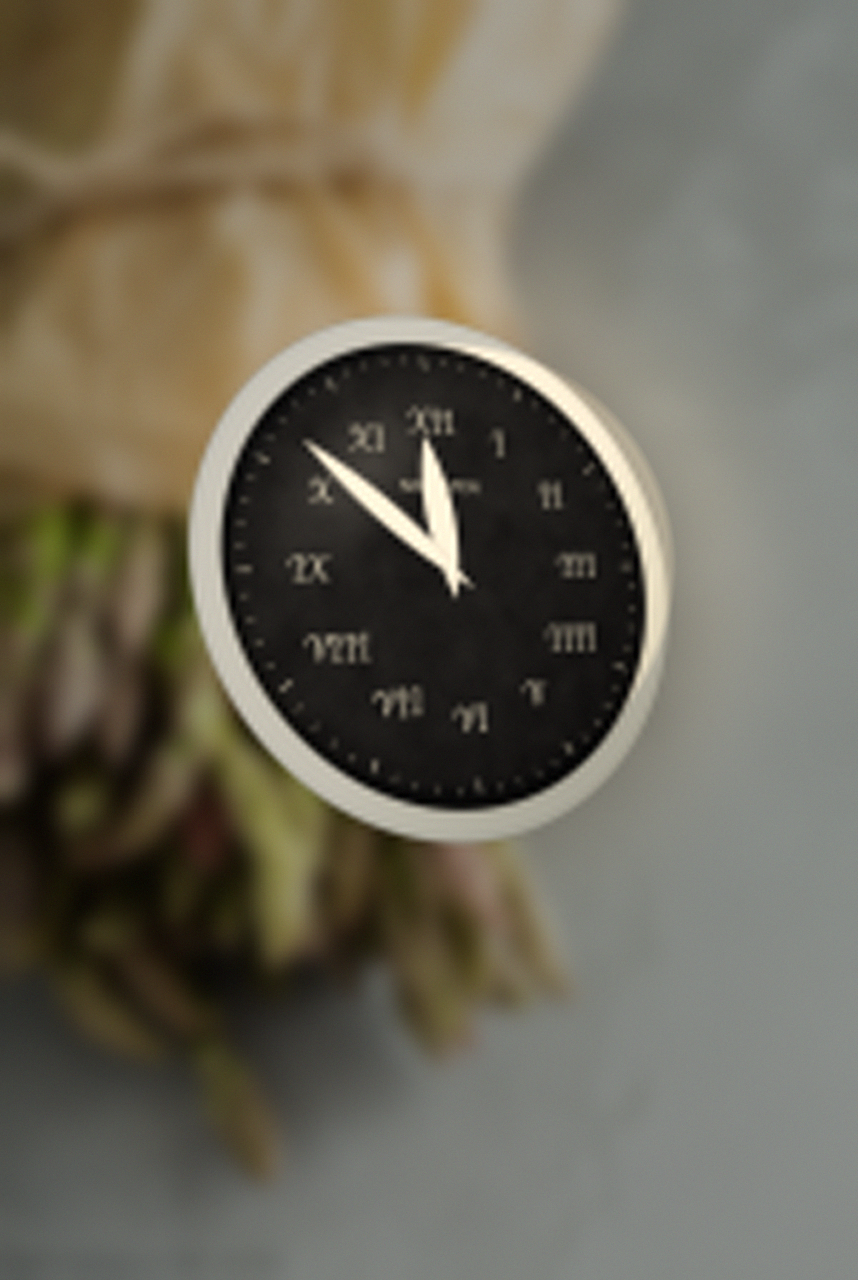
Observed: 11:52
